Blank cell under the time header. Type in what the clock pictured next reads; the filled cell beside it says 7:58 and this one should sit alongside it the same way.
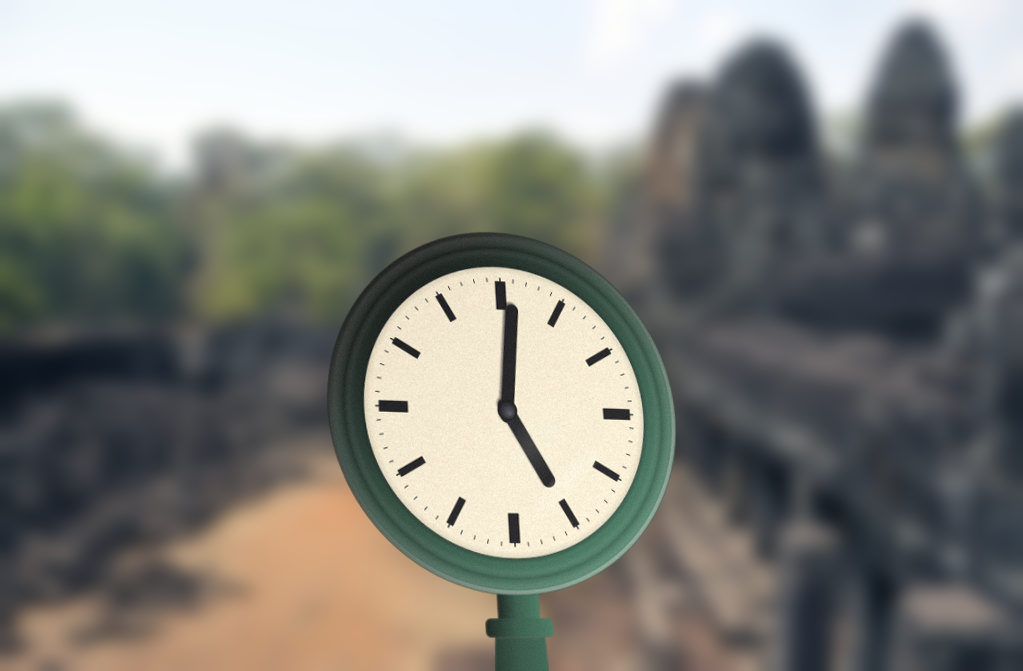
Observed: 5:01
